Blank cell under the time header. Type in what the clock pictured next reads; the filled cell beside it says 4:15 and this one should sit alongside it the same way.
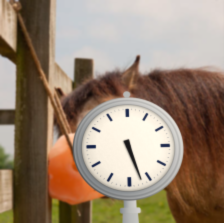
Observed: 5:27
